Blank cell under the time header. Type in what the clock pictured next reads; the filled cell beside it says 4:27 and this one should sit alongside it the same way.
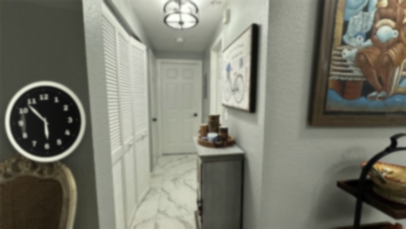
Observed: 5:53
